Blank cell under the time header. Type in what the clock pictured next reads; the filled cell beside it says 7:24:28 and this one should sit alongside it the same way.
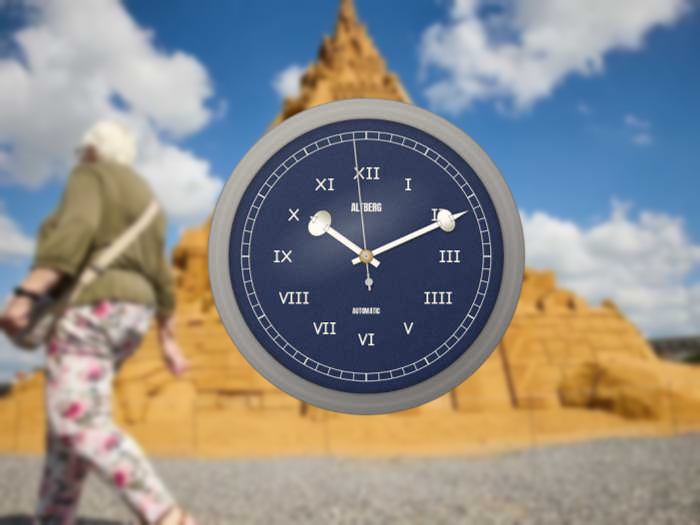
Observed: 10:10:59
